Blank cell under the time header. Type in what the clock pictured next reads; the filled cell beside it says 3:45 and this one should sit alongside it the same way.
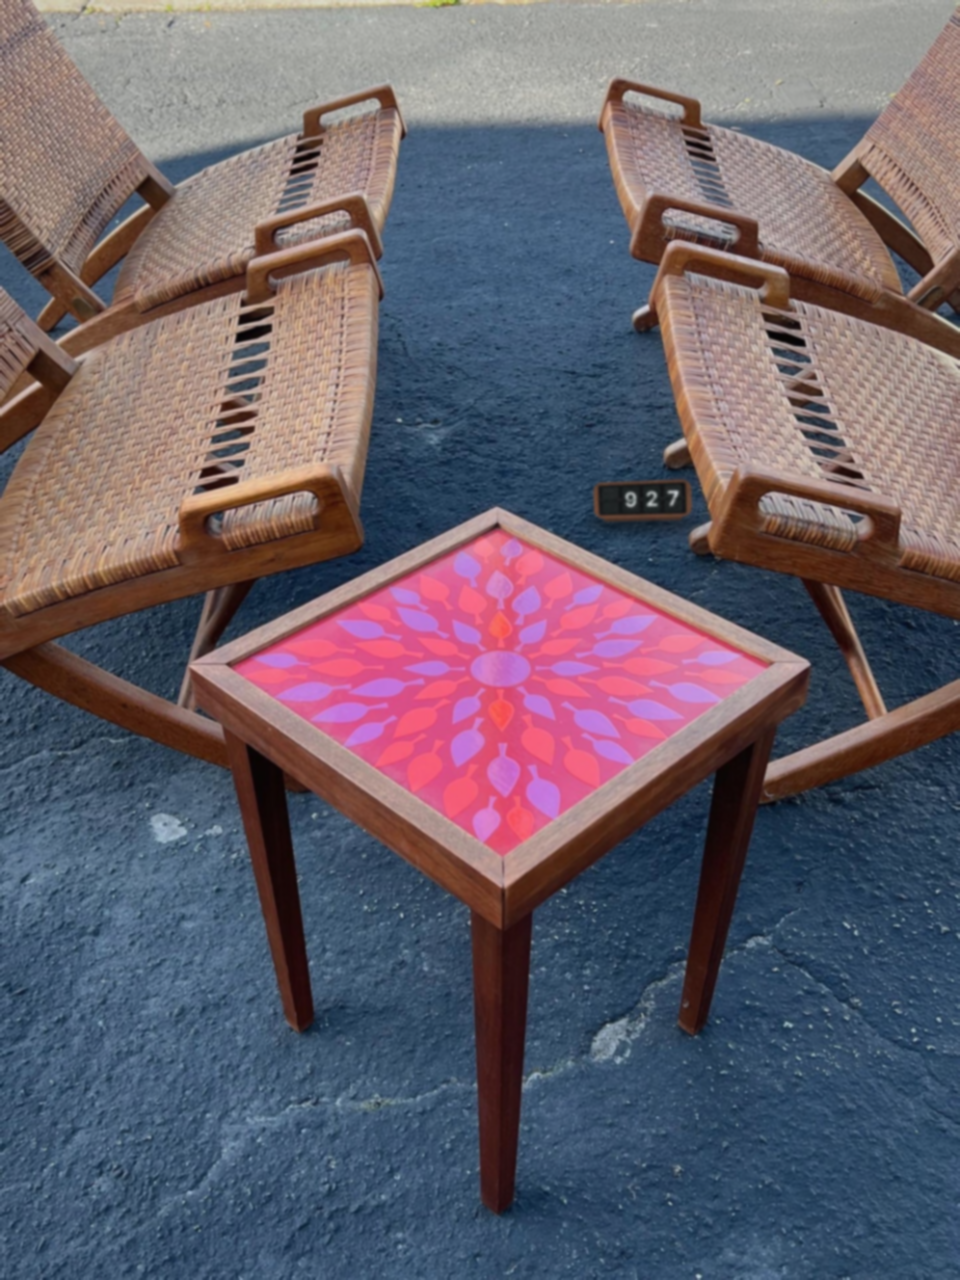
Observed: 9:27
